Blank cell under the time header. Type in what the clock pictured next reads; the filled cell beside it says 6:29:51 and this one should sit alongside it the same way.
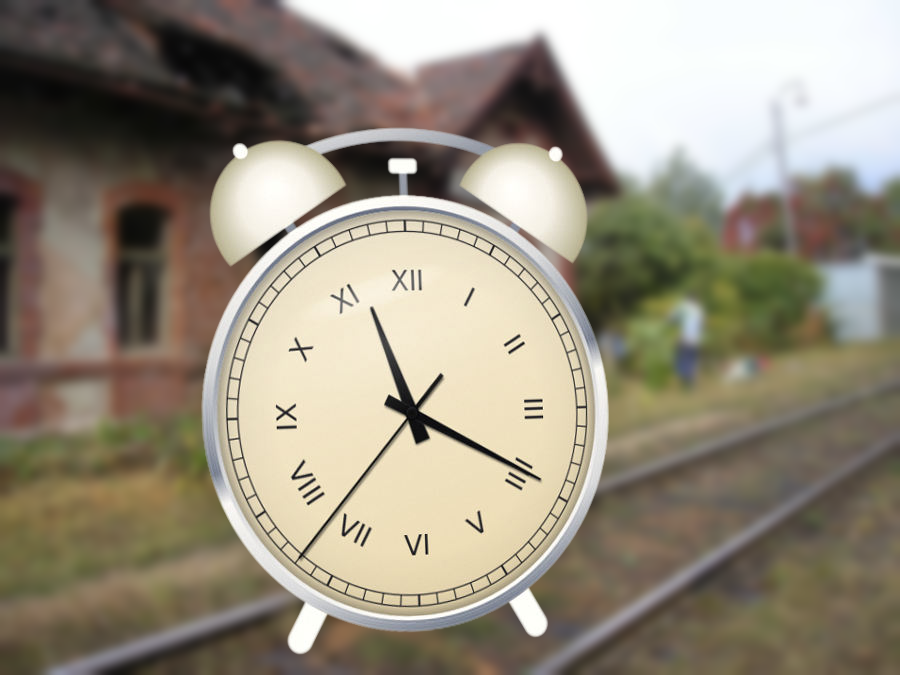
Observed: 11:19:37
